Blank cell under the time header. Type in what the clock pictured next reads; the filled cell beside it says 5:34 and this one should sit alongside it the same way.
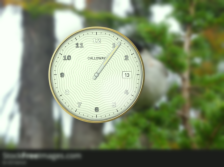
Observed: 1:06
